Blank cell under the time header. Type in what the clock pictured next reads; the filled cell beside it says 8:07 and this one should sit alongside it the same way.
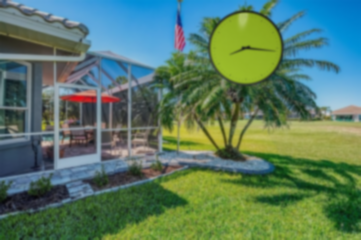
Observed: 8:16
